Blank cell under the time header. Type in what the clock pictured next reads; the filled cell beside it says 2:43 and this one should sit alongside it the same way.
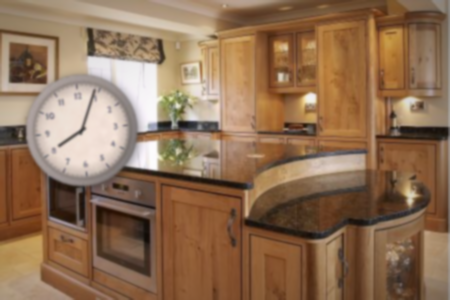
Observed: 8:04
